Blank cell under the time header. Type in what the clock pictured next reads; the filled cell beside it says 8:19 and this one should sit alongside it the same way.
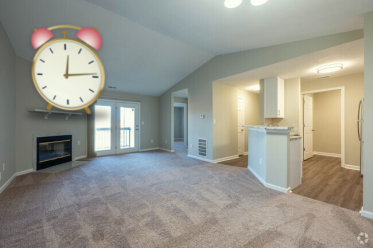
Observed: 12:14
